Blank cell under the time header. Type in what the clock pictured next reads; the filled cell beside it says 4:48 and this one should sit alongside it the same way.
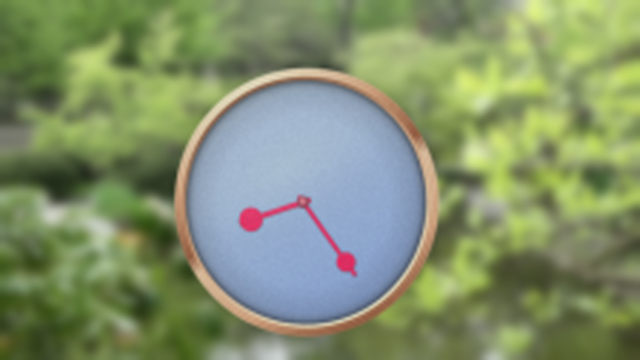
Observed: 8:24
